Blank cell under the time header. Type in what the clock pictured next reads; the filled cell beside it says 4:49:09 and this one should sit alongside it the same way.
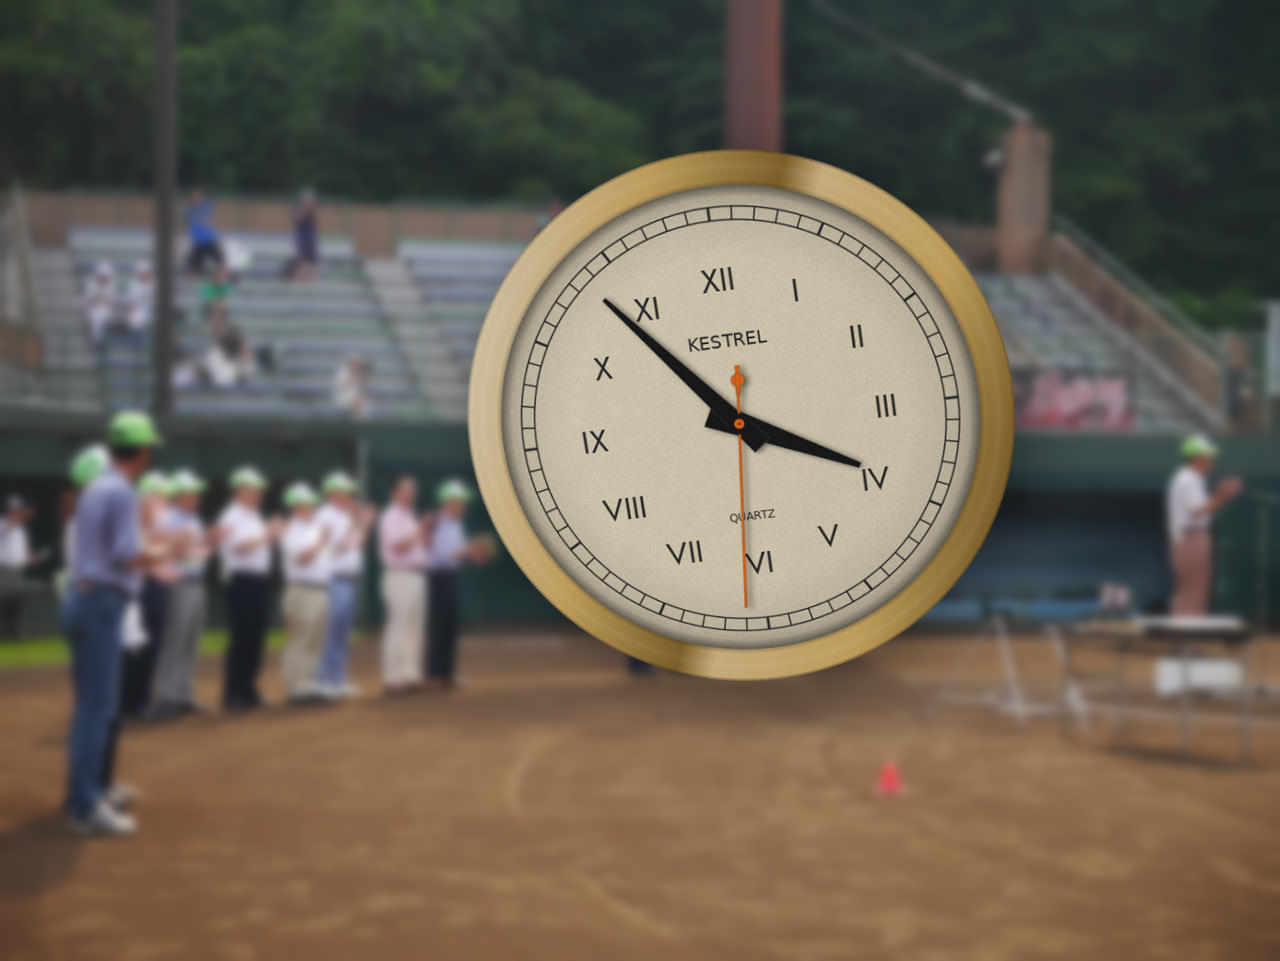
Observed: 3:53:31
